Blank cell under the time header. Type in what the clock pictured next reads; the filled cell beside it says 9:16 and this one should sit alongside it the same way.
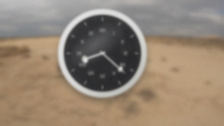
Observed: 8:22
